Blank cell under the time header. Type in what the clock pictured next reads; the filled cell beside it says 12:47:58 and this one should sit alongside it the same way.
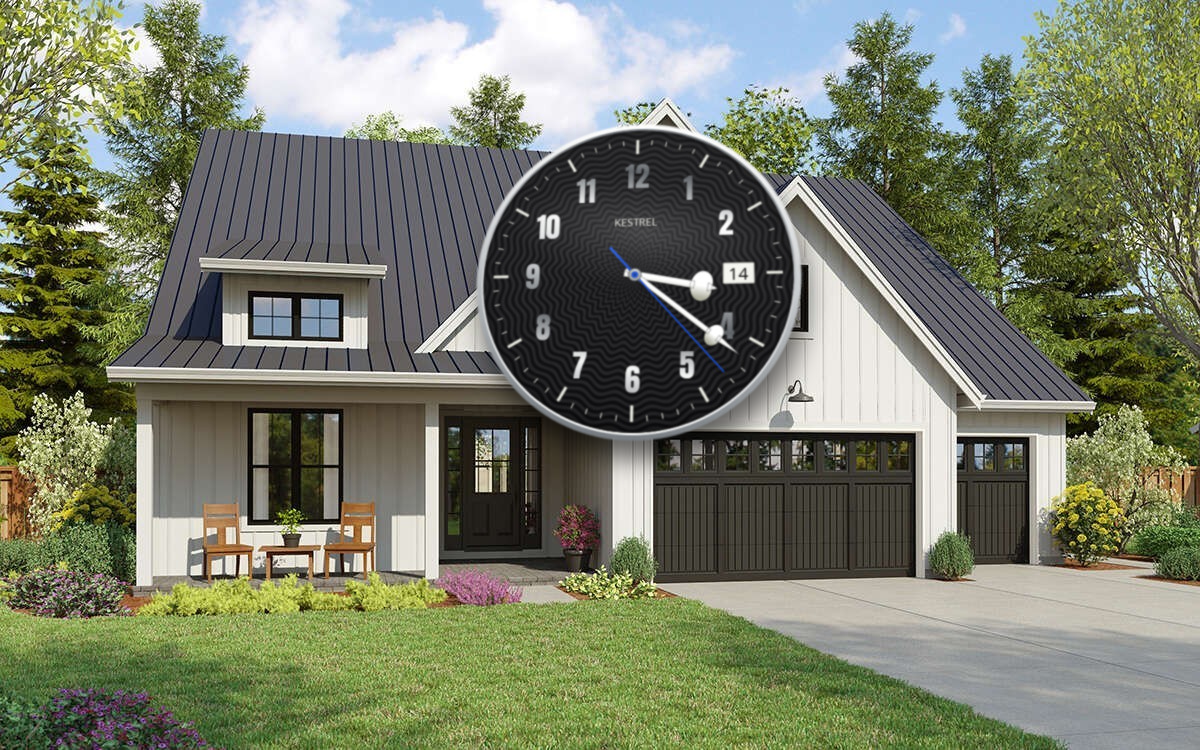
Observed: 3:21:23
